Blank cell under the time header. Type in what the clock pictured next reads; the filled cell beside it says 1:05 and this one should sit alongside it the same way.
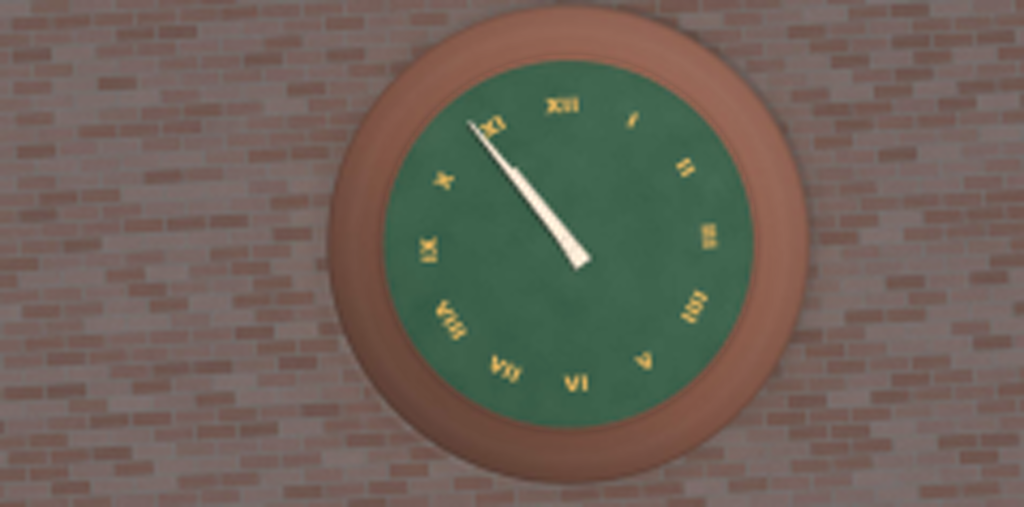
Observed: 10:54
